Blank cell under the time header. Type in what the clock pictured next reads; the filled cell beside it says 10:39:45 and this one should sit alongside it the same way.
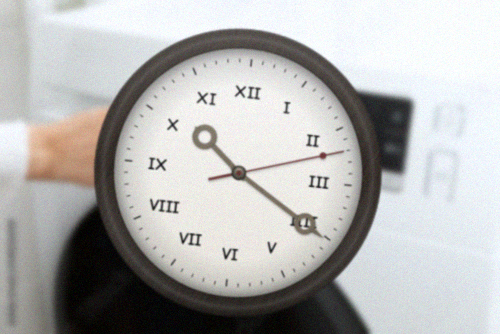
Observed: 10:20:12
